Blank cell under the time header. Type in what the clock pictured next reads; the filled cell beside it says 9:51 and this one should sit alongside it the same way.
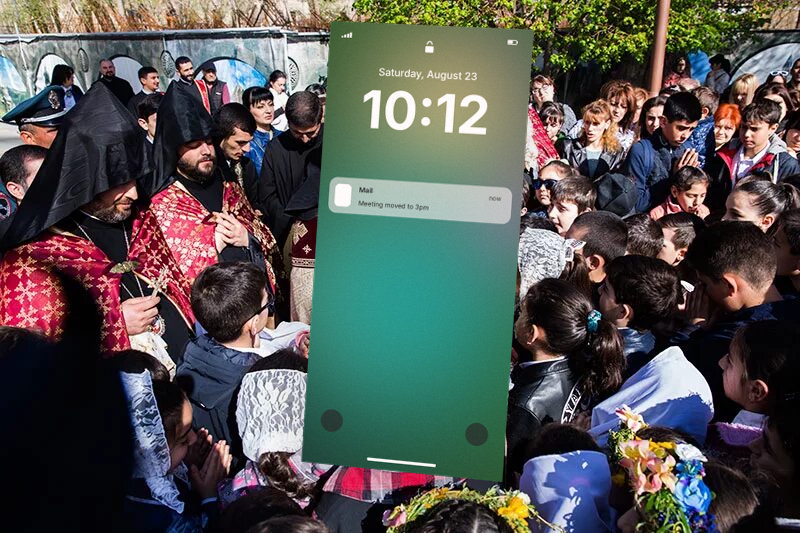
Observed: 10:12
